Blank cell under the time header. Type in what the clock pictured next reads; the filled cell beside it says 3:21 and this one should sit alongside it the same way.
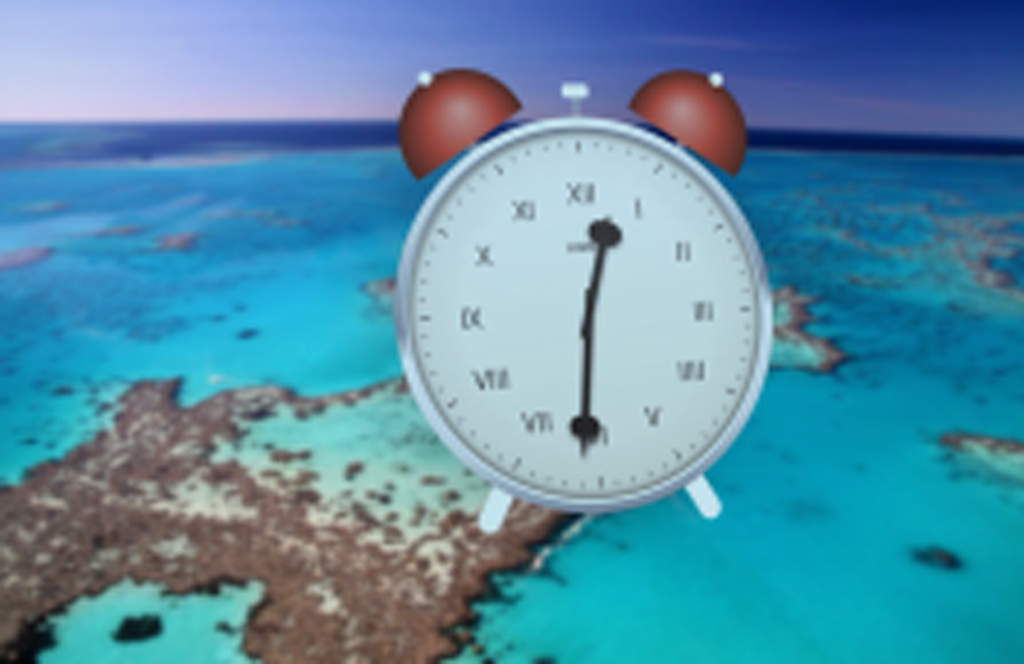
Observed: 12:31
